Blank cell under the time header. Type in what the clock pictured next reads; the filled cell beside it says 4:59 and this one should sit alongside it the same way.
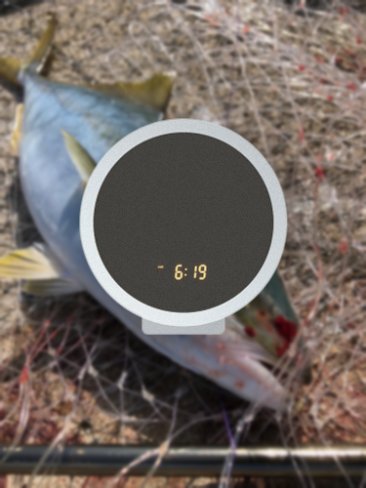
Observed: 6:19
